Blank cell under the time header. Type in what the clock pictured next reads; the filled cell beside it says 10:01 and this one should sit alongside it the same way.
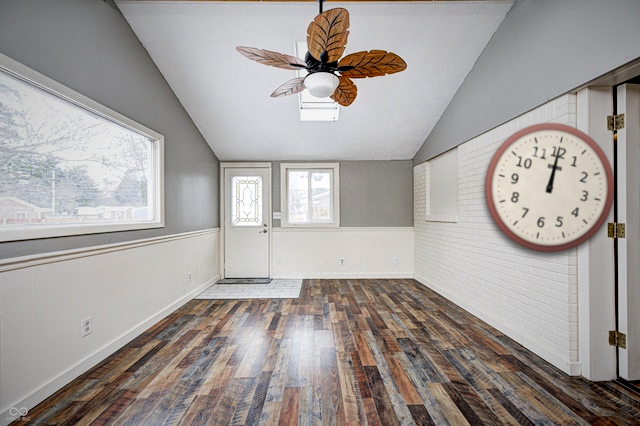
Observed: 12:00
